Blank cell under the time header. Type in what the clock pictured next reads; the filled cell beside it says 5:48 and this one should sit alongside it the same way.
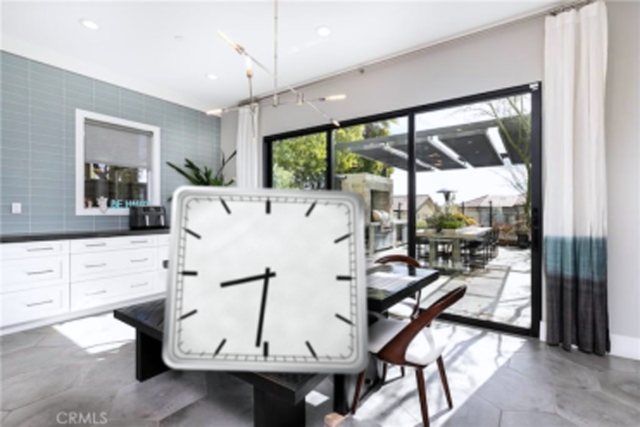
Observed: 8:31
